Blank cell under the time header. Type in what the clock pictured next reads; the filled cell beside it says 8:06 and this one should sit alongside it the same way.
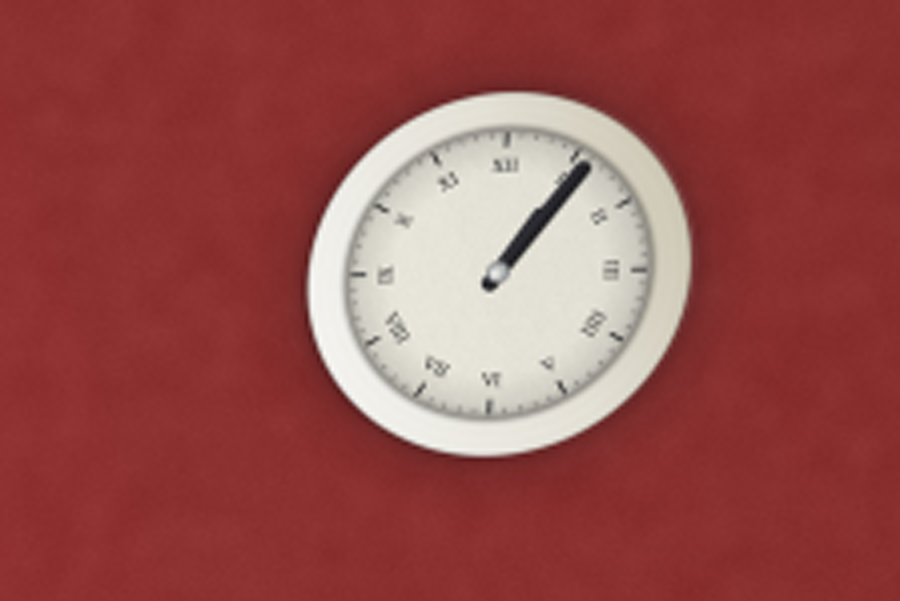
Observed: 1:06
